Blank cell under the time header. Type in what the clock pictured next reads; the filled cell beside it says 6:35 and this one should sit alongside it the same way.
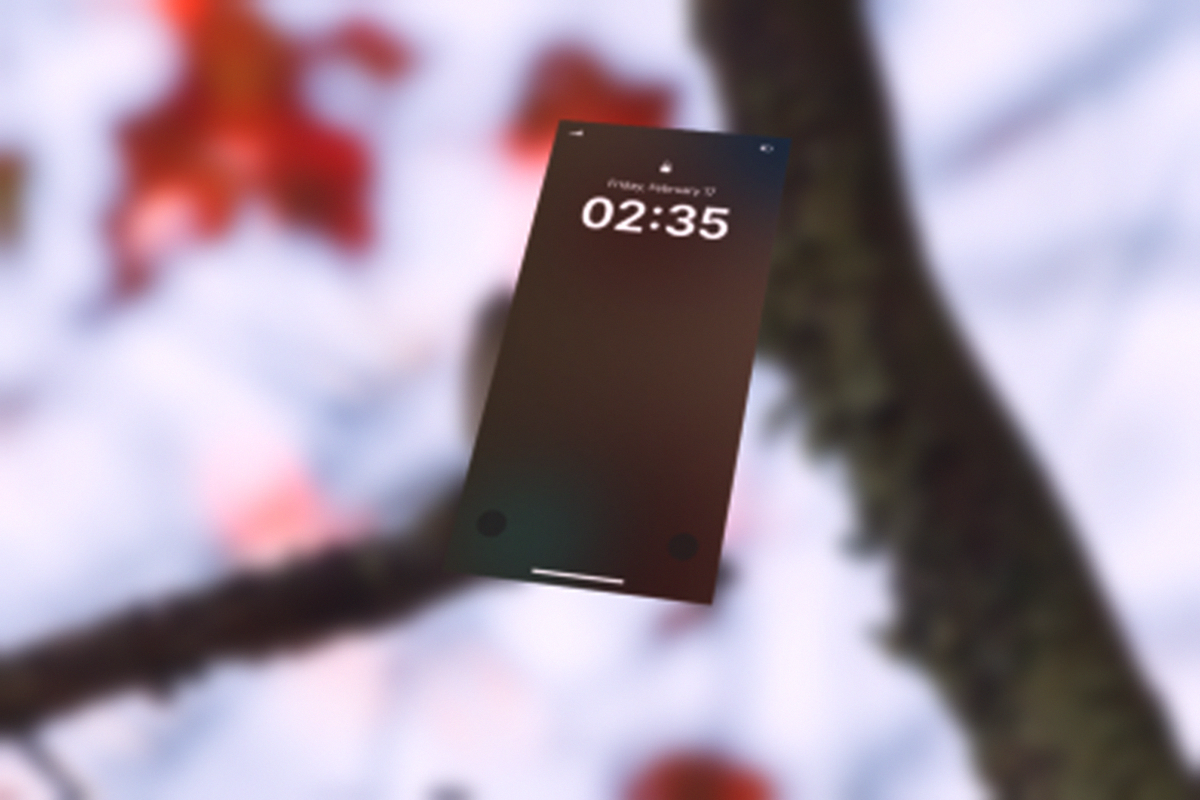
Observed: 2:35
